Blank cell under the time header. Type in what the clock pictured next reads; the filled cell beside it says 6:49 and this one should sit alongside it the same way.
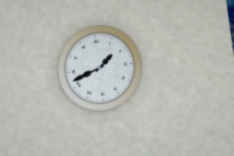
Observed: 1:42
